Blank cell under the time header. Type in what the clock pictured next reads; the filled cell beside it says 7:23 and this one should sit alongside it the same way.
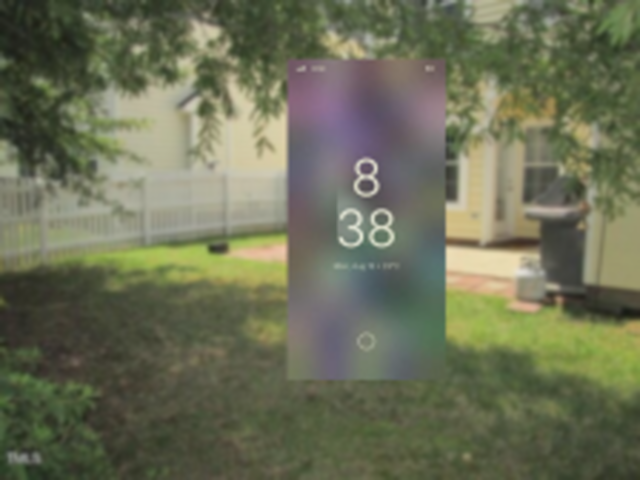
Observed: 8:38
